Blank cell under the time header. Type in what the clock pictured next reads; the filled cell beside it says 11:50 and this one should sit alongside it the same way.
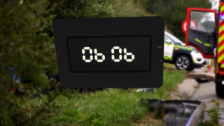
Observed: 6:06
